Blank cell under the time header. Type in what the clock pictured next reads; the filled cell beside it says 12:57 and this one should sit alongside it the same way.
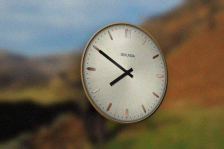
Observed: 7:50
